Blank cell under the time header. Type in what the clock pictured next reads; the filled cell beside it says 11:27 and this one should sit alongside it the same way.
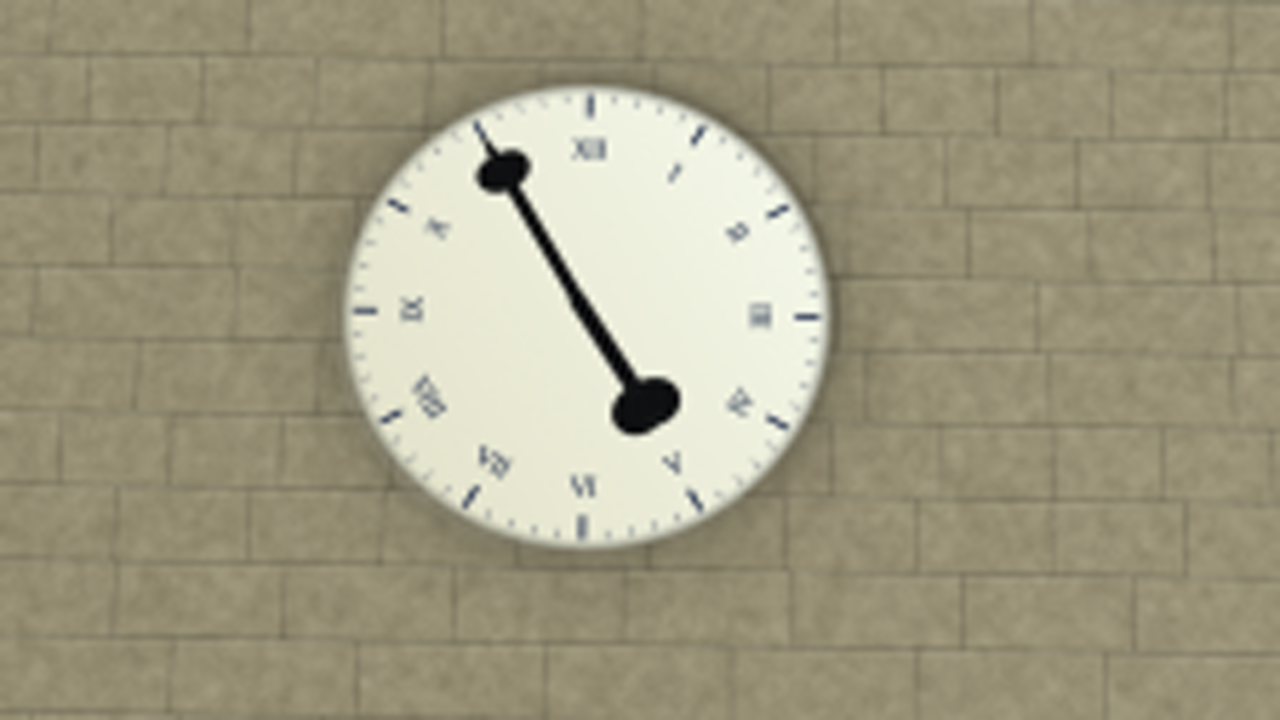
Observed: 4:55
